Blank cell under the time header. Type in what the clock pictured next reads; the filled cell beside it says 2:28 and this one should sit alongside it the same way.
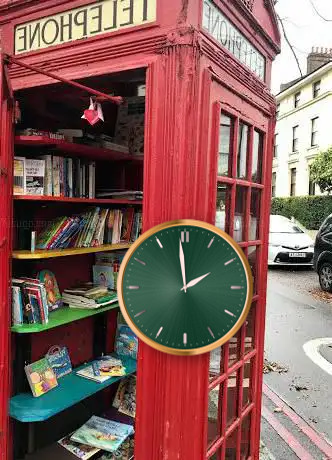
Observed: 1:59
